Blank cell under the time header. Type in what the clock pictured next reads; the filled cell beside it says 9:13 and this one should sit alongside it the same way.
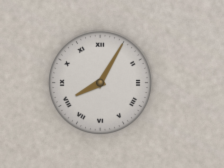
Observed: 8:05
